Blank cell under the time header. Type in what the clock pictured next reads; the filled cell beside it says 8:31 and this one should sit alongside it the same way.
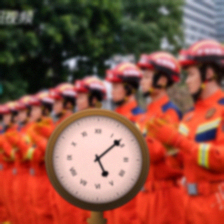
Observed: 5:08
